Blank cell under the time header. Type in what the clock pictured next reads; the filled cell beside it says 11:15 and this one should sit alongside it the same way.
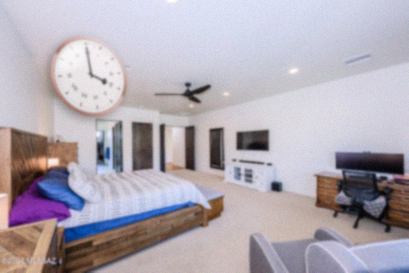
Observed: 4:00
